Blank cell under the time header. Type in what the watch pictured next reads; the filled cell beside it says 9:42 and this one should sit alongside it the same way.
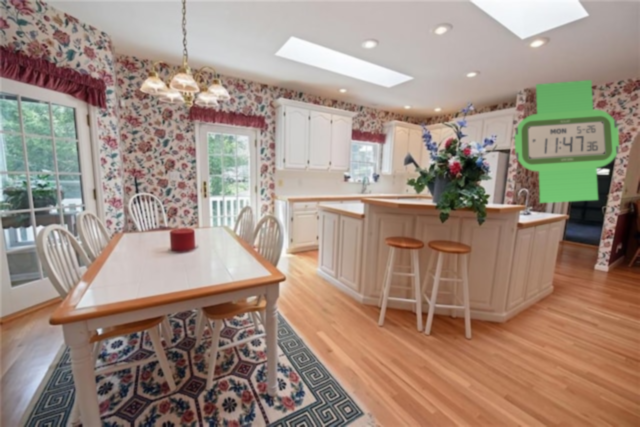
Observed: 11:47
